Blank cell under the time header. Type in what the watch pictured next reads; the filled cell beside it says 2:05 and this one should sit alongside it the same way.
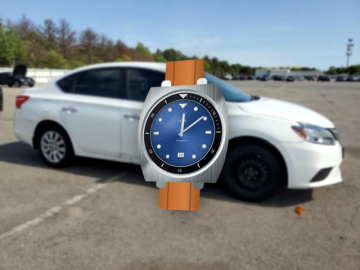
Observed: 12:09
